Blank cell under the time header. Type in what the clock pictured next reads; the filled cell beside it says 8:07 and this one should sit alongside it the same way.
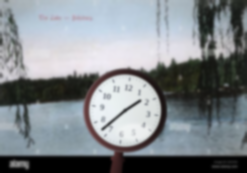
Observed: 1:37
